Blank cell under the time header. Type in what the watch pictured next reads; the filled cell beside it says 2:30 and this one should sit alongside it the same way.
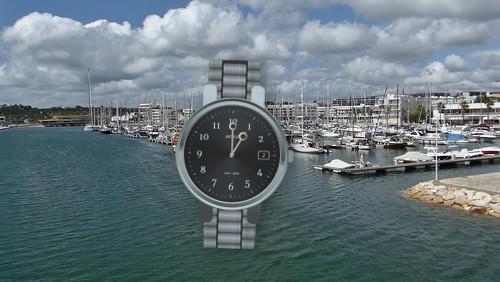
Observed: 1:00
